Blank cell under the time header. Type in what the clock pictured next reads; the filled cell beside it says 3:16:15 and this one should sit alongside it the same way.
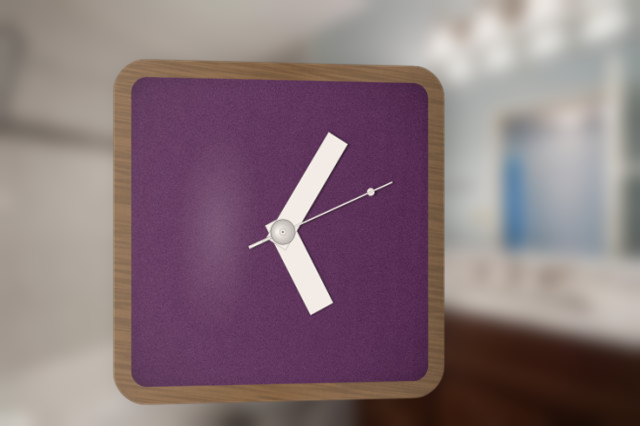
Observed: 5:05:11
